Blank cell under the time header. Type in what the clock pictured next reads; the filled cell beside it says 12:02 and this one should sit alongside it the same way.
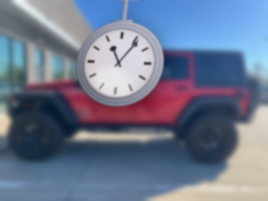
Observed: 11:06
